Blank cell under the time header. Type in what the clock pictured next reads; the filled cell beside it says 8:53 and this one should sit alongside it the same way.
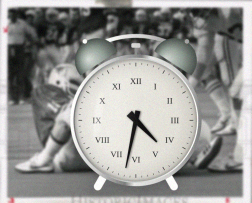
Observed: 4:32
